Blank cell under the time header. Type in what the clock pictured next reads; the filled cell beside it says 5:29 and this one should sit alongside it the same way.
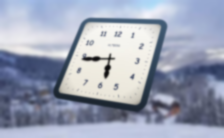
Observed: 5:44
